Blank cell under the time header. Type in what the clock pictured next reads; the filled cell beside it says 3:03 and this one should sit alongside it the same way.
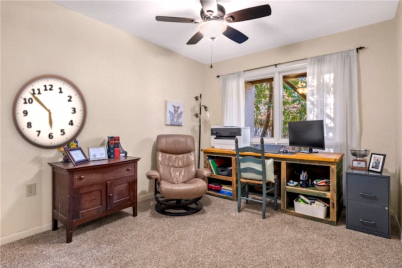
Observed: 5:53
